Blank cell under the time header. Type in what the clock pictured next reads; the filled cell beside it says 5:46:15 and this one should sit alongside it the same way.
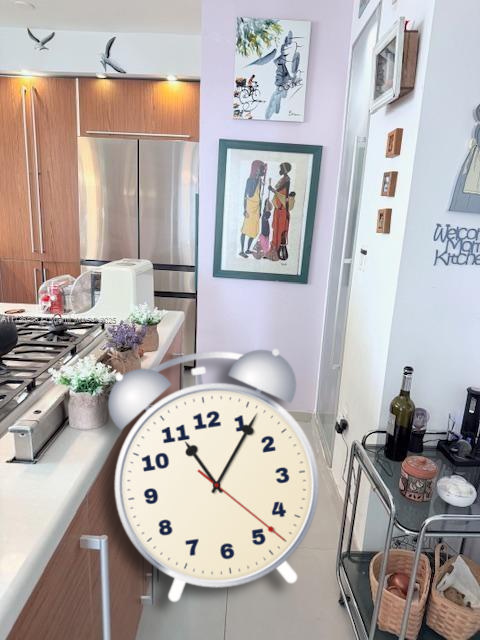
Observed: 11:06:23
